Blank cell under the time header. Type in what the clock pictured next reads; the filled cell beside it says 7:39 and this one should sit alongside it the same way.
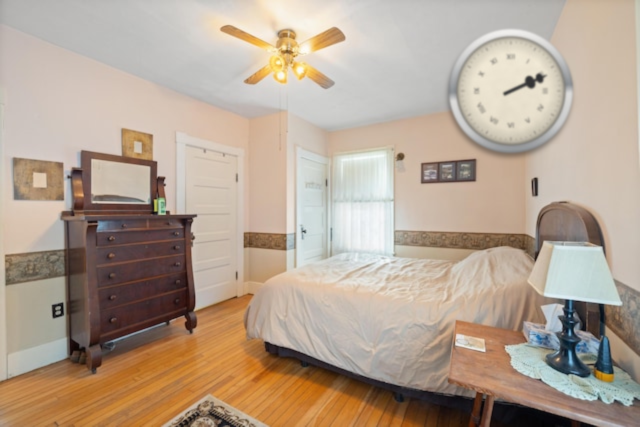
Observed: 2:11
